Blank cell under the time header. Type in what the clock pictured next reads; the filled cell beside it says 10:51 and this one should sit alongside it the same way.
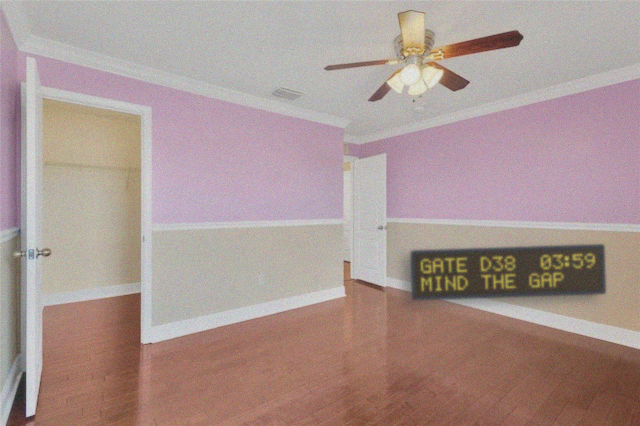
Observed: 3:59
